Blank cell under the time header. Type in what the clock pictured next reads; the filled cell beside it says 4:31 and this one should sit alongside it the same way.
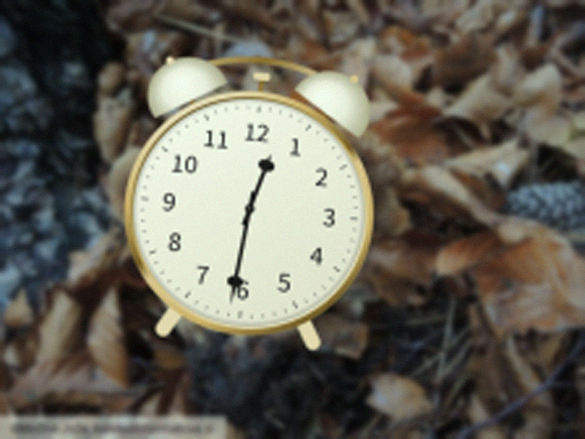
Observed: 12:31
